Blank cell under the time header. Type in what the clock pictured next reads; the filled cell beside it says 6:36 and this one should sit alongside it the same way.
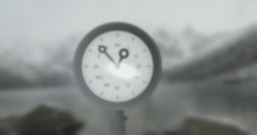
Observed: 12:53
